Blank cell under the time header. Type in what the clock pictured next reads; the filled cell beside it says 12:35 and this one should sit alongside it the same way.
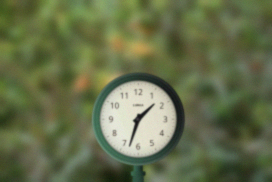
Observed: 1:33
